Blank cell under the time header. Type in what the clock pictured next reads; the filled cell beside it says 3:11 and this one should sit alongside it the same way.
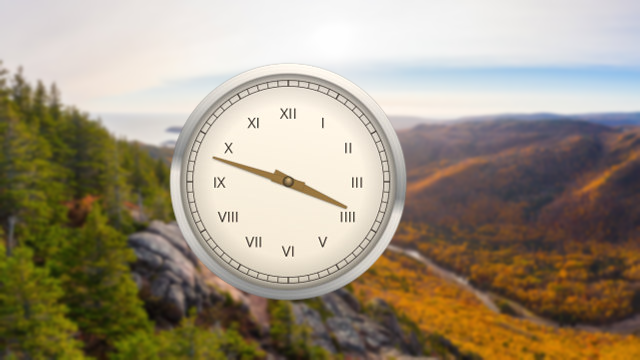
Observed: 3:48
